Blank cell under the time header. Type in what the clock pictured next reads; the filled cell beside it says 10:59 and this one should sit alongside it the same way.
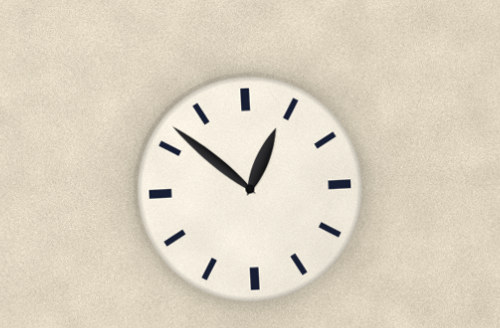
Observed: 12:52
